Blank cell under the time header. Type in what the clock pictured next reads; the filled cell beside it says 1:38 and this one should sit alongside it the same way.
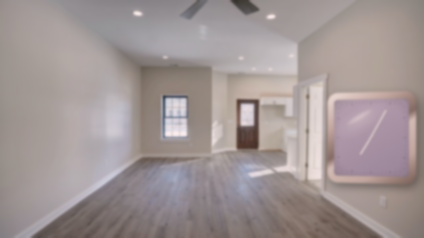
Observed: 7:05
